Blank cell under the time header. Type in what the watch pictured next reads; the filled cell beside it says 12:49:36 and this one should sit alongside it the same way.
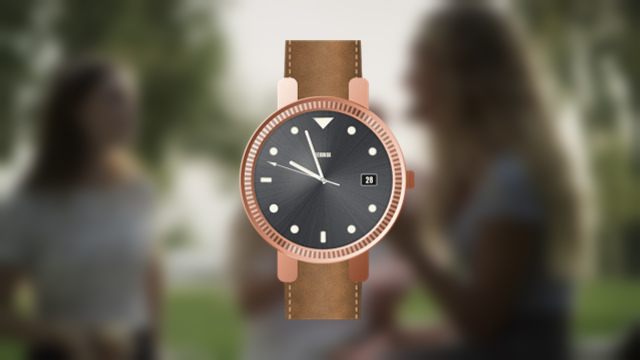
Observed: 9:56:48
